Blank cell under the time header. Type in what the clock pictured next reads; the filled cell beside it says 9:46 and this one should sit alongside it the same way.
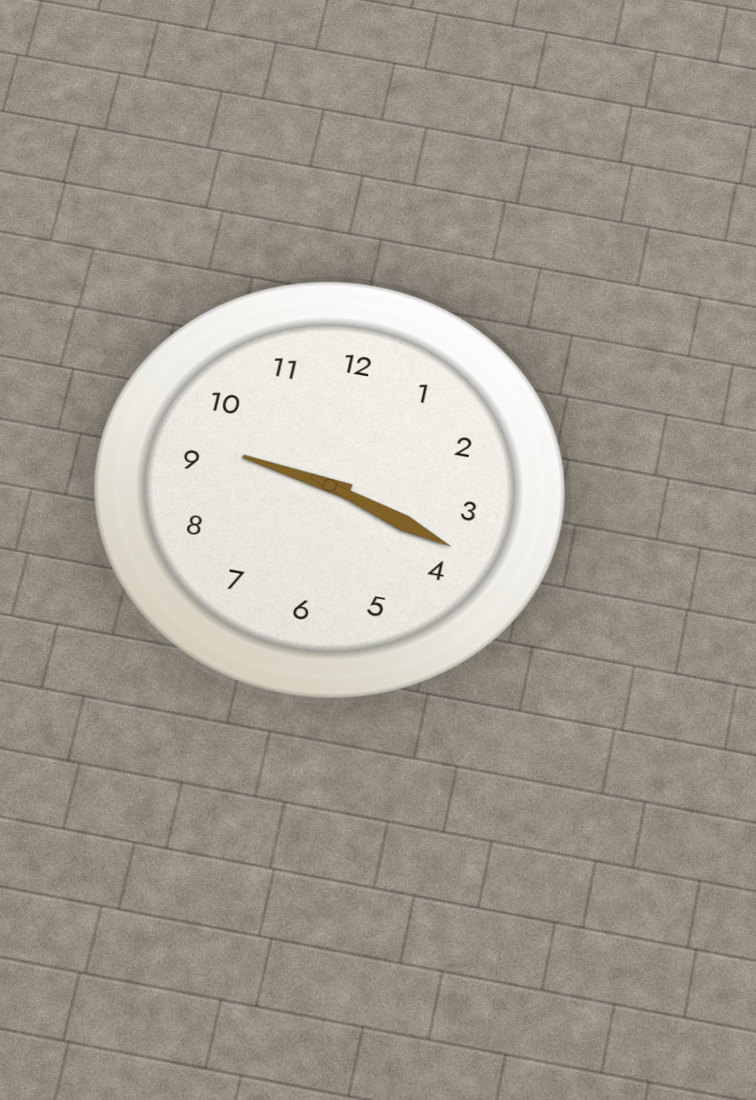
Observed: 9:18
